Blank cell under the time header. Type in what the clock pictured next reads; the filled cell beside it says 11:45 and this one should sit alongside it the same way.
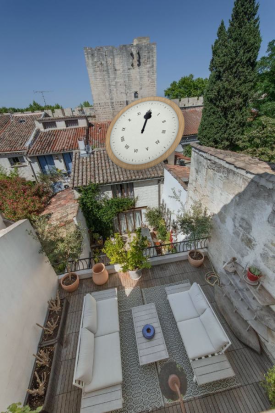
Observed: 12:00
